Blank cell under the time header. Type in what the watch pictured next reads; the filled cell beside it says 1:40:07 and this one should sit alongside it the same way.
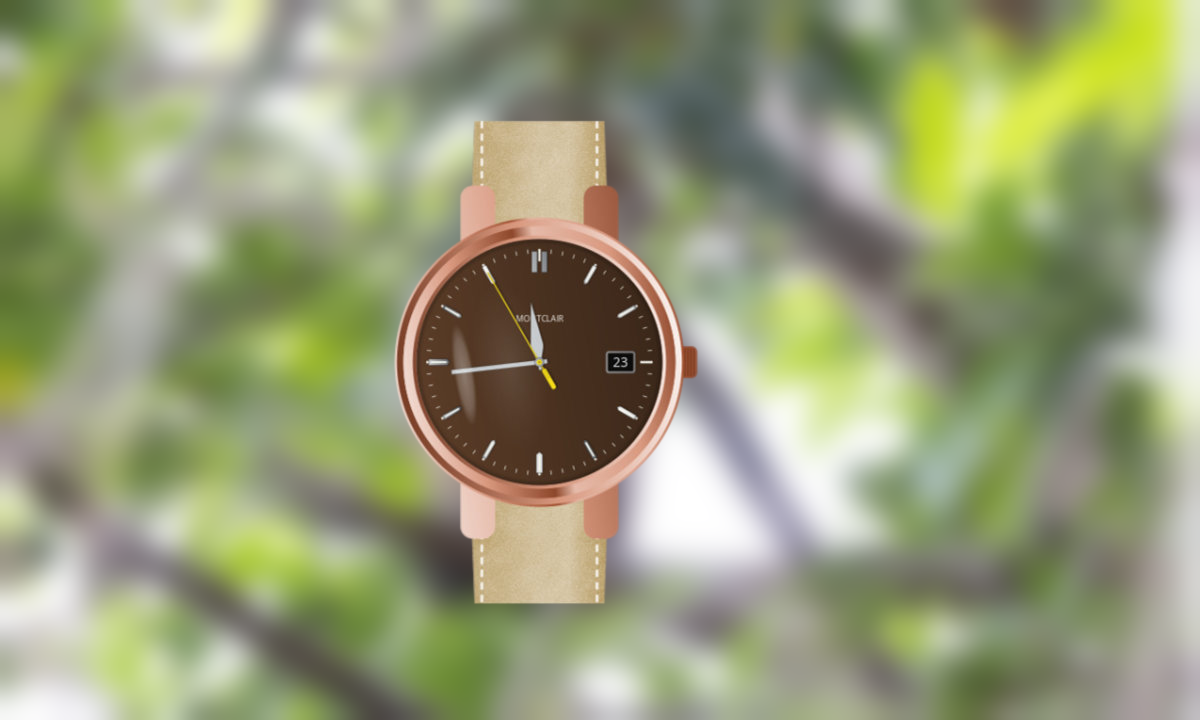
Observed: 11:43:55
